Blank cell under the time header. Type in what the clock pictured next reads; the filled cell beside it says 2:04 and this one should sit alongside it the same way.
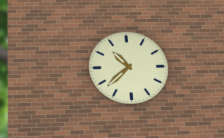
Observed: 10:38
